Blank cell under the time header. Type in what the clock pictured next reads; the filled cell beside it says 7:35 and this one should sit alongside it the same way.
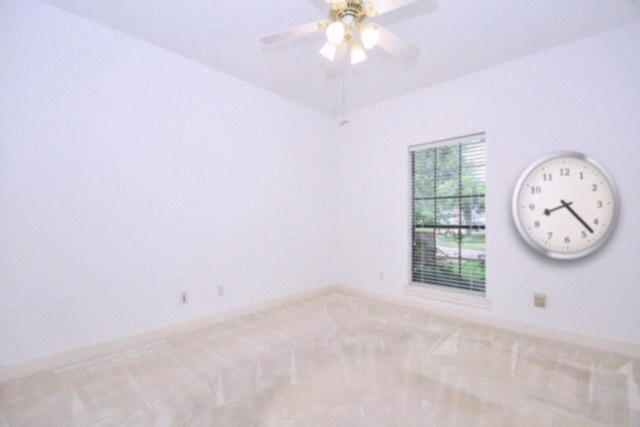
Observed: 8:23
